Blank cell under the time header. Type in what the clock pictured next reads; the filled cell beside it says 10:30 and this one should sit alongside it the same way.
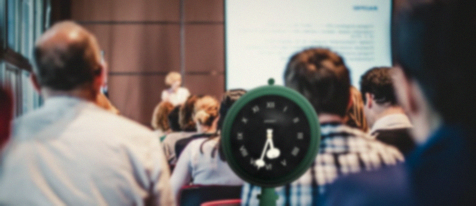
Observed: 5:33
